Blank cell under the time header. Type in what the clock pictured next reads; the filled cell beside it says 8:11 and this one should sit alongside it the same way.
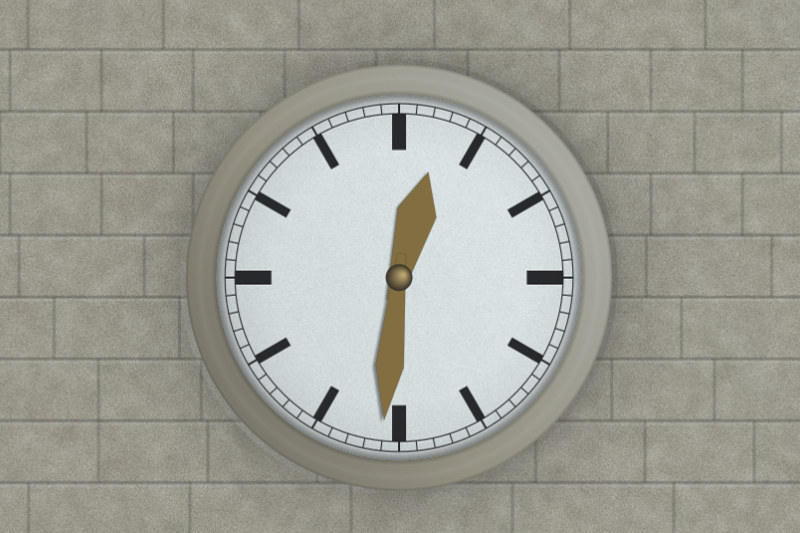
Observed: 12:31
